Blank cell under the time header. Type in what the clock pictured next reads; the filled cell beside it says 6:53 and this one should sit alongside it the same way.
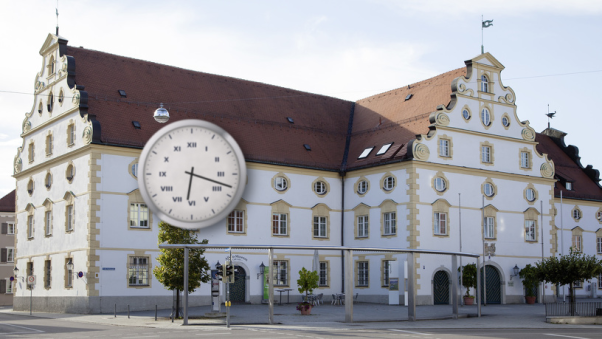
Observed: 6:18
